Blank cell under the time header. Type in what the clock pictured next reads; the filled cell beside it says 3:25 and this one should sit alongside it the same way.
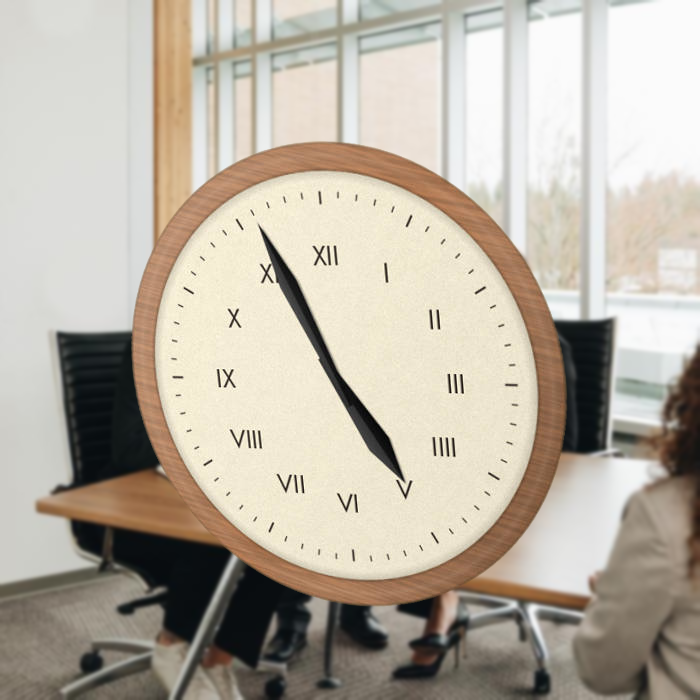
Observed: 4:56
